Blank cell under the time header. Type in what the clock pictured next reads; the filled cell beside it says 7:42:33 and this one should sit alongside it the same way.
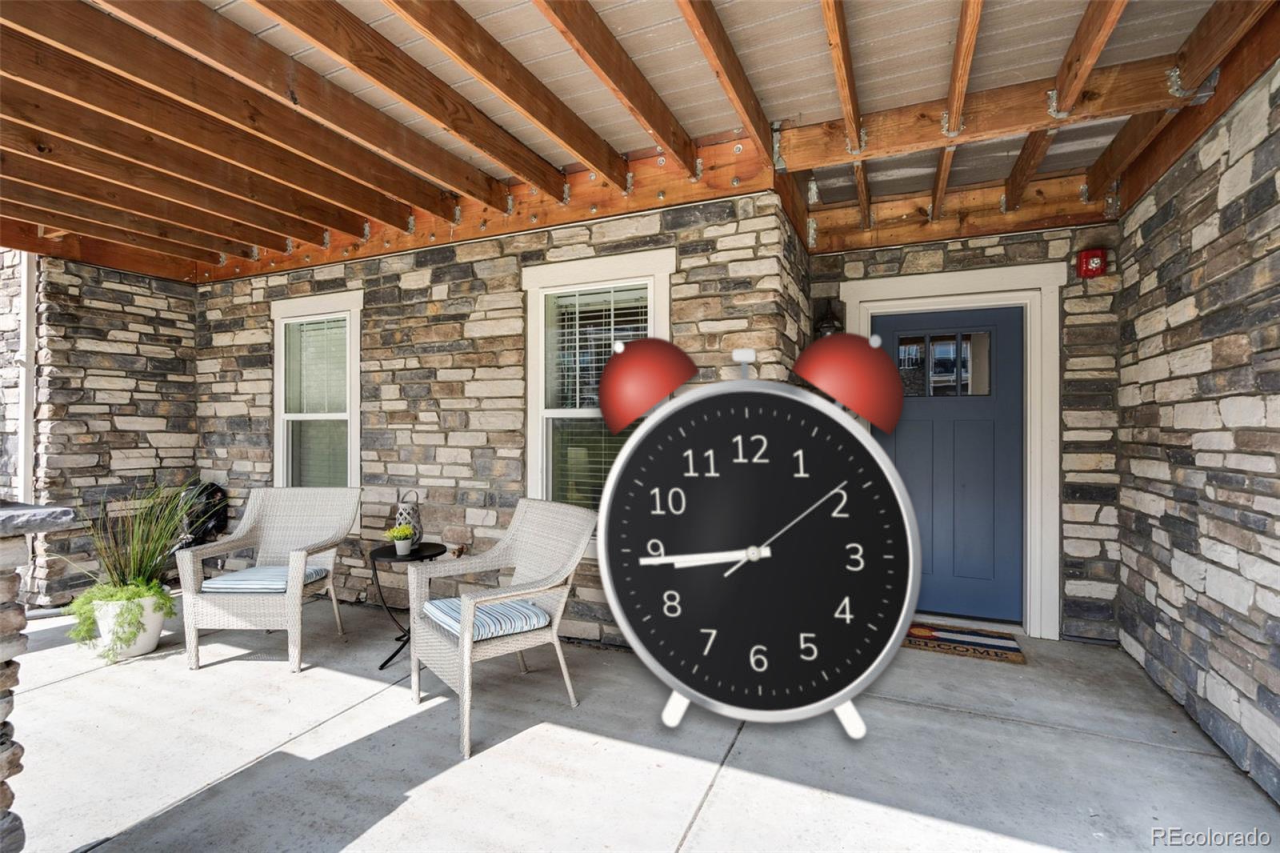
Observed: 8:44:09
